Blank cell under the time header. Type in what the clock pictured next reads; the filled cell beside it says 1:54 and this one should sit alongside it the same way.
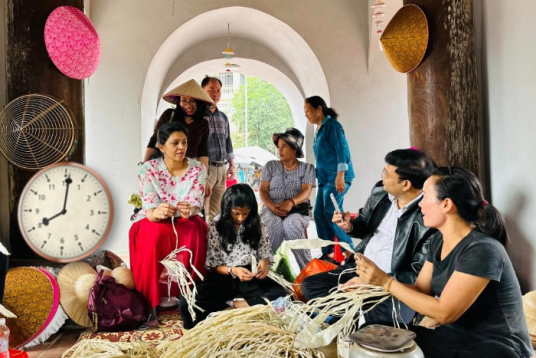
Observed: 8:01
